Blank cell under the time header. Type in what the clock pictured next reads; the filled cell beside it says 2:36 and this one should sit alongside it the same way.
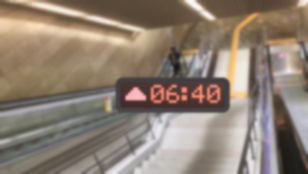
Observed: 6:40
